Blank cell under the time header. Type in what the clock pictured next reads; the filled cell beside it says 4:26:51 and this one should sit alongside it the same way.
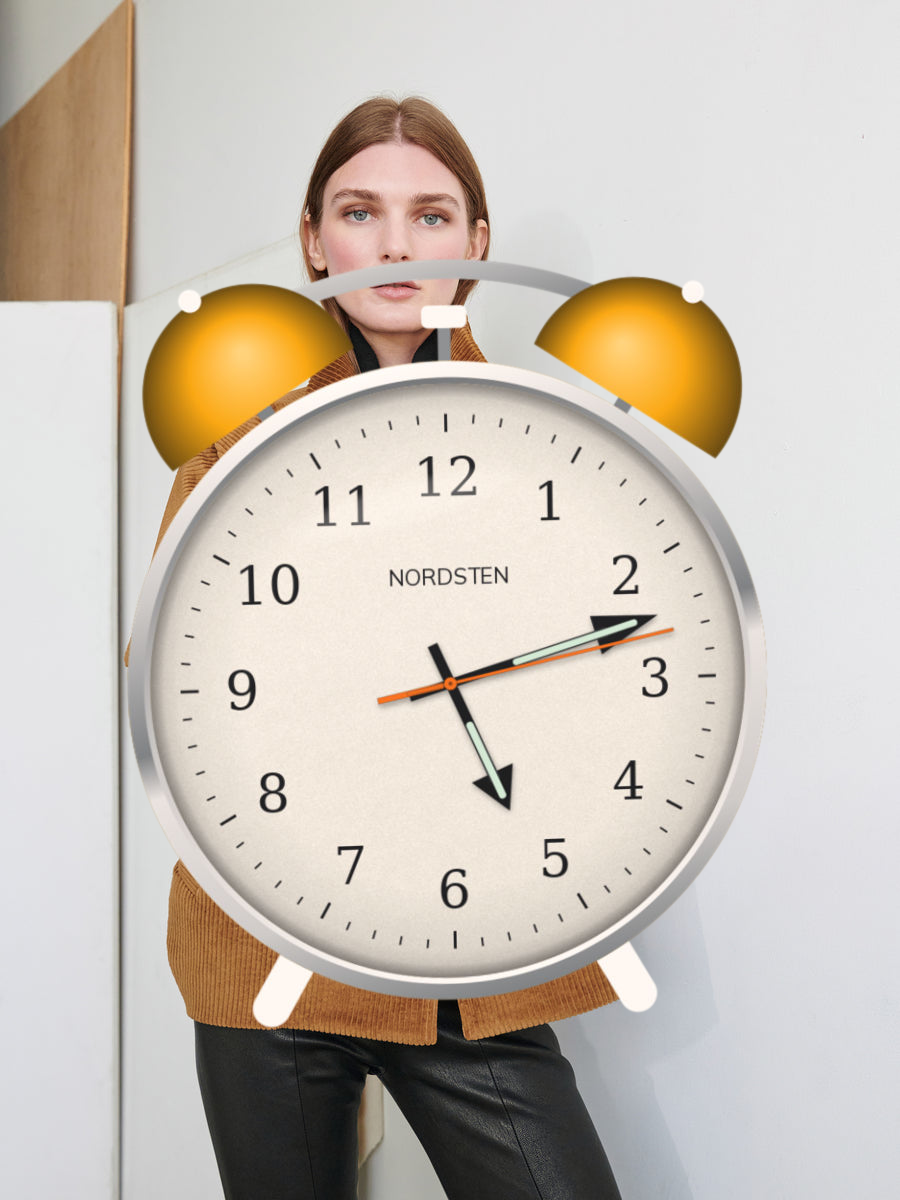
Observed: 5:12:13
